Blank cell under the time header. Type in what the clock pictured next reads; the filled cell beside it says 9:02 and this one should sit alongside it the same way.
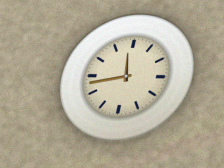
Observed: 11:43
